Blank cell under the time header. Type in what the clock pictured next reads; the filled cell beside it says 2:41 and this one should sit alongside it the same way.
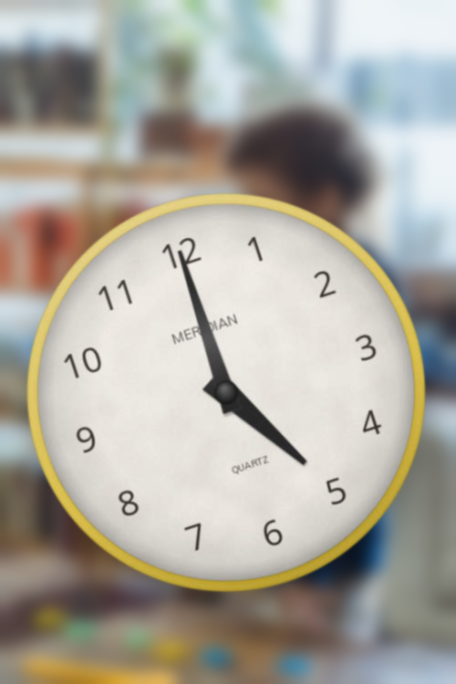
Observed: 5:00
